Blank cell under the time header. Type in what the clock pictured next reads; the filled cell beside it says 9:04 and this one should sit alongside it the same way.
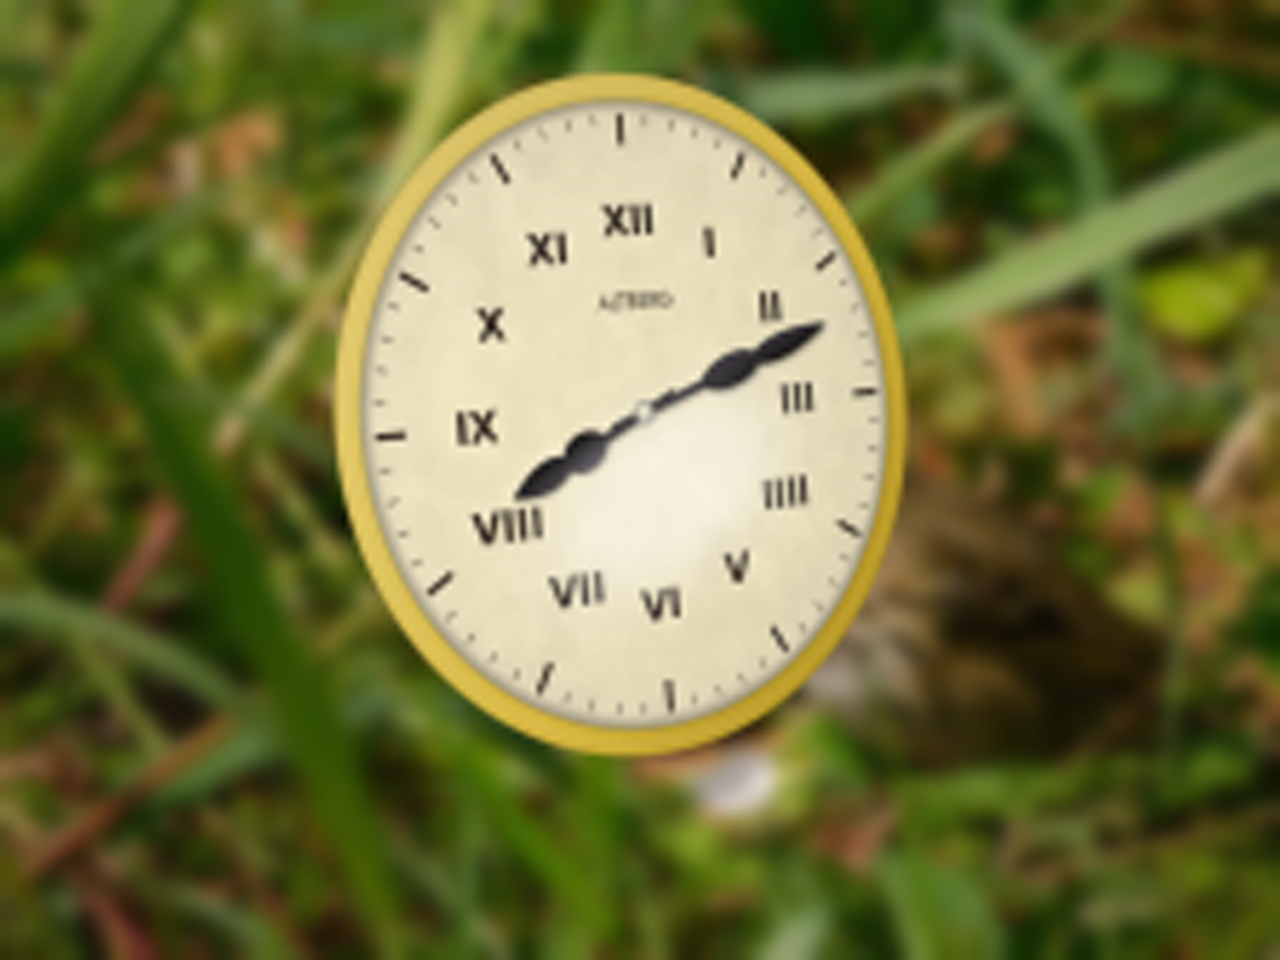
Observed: 8:12
